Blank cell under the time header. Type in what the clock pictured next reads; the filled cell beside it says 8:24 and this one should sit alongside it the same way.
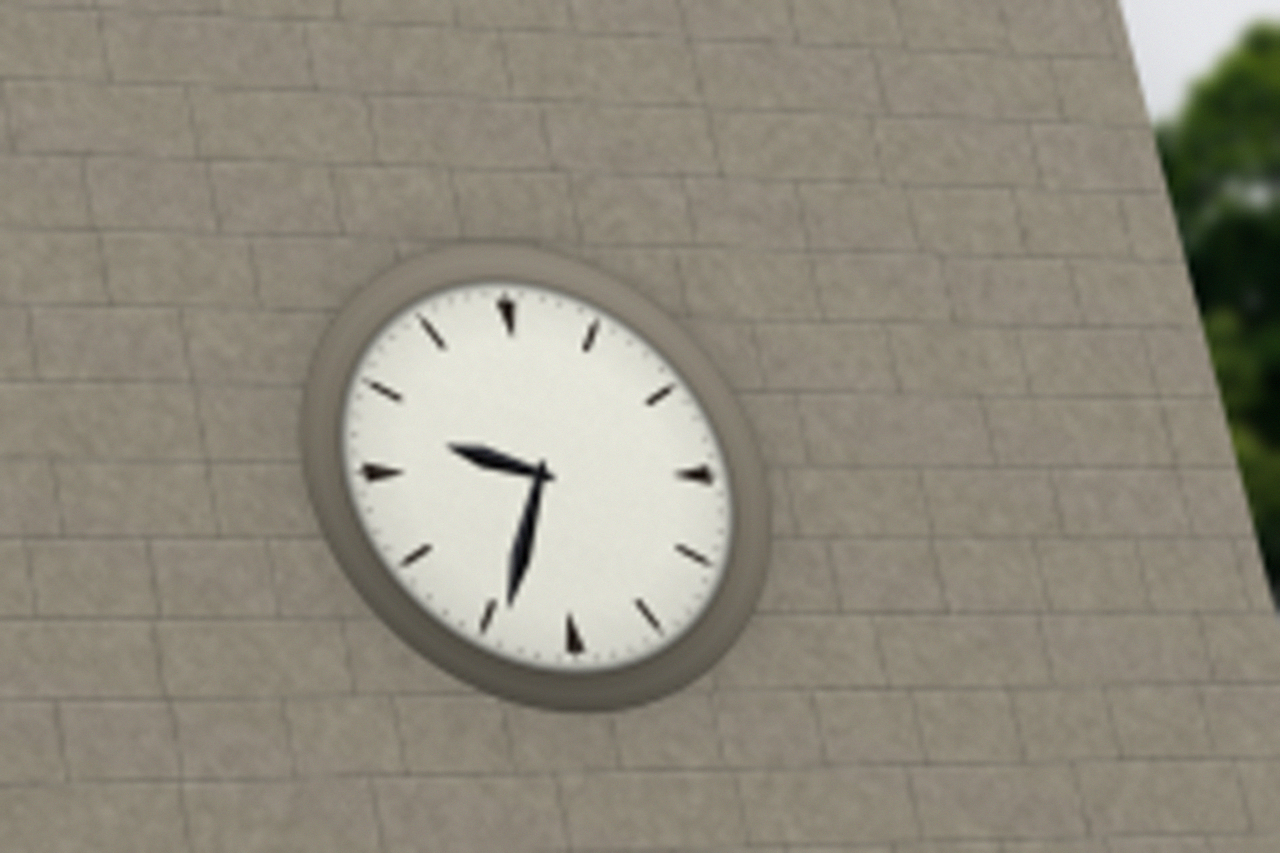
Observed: 9:34
